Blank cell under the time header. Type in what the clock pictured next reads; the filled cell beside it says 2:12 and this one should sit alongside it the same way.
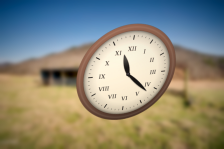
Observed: 11:22
